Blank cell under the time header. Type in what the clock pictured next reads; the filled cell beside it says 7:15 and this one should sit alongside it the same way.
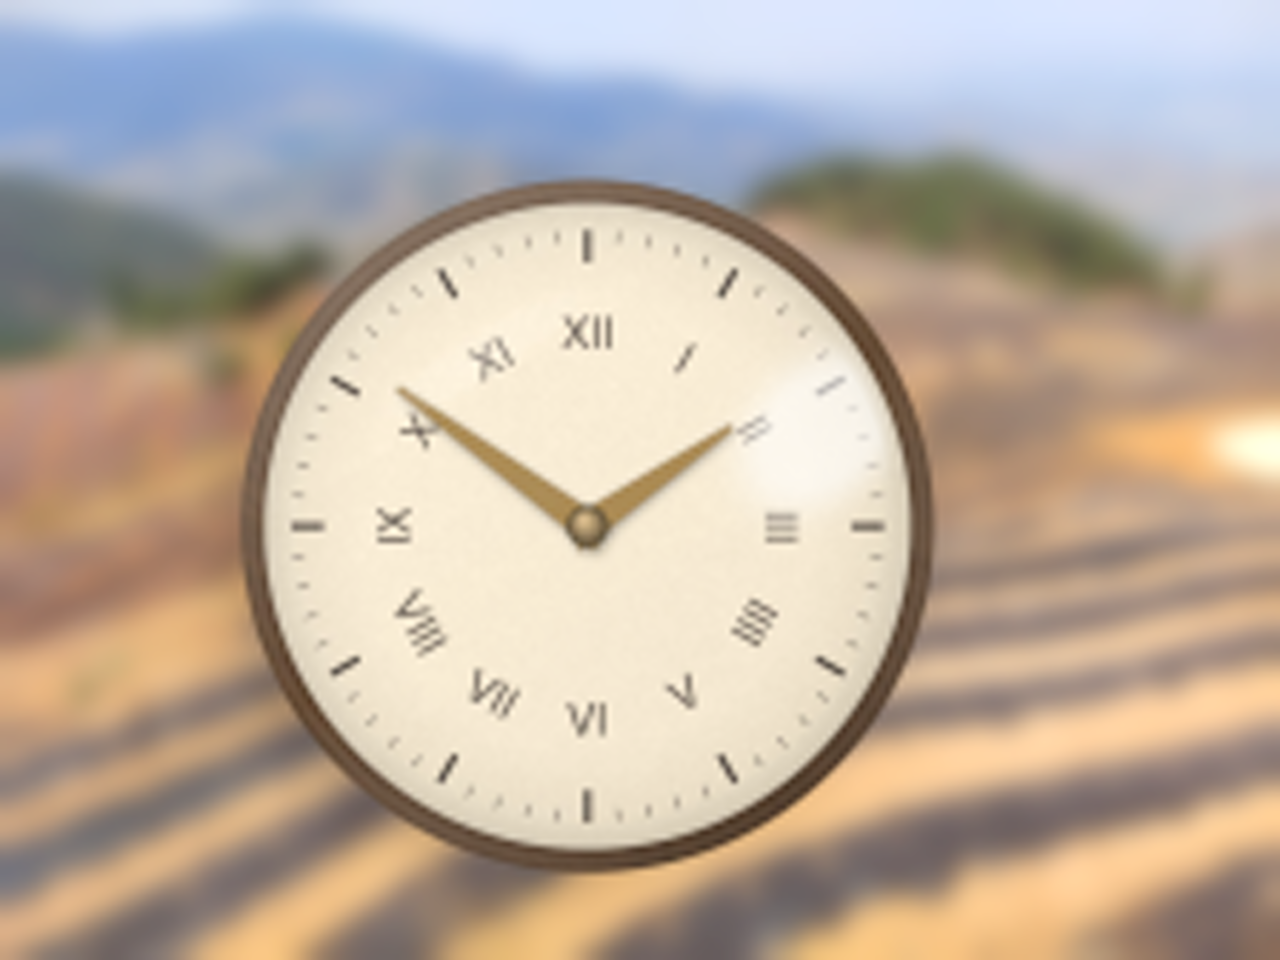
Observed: 1:51
